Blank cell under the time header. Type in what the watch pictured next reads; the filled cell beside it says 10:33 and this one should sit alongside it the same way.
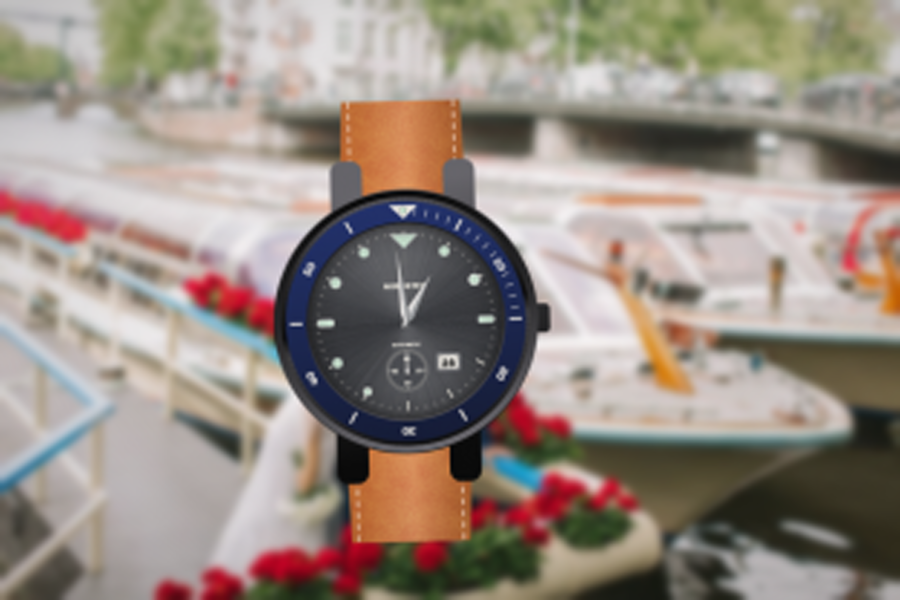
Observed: 12:59
